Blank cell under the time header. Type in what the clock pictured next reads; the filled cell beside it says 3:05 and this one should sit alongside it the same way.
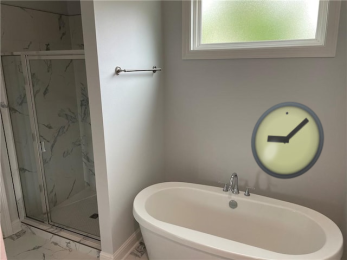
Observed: 9:08
